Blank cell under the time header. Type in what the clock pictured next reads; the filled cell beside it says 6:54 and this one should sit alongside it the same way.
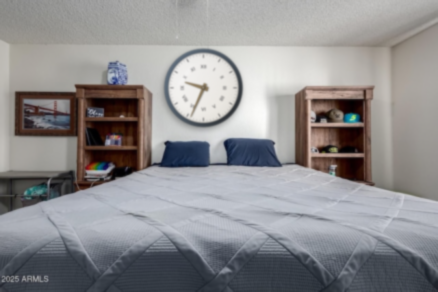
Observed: 9:34
